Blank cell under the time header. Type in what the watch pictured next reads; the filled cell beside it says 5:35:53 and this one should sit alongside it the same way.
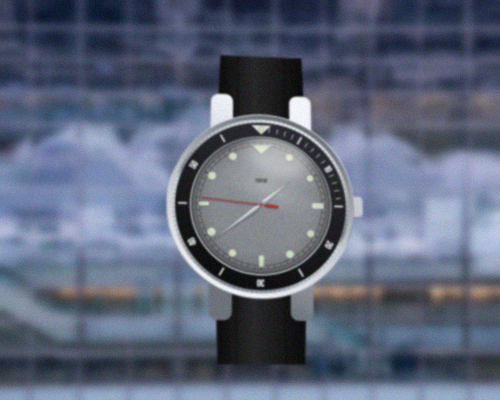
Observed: 1:38:46
